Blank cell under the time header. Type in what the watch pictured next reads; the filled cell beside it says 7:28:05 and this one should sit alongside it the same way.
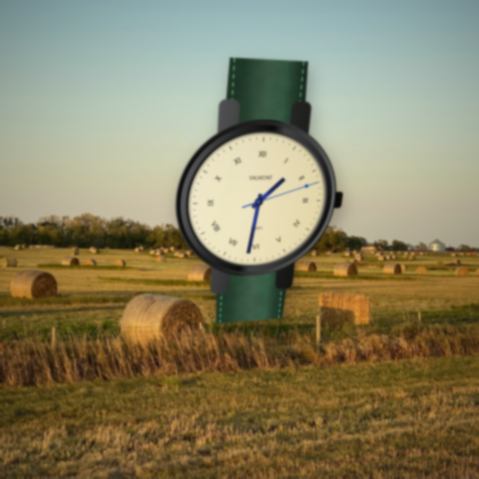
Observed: 1:31:12
